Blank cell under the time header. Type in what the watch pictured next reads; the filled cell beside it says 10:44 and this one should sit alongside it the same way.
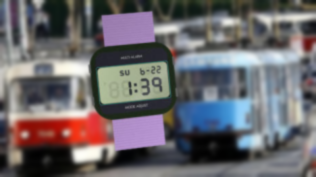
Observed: 1:39
